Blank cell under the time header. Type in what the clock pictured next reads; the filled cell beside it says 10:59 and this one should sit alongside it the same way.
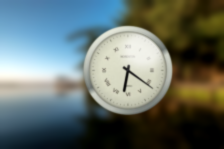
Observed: 6:21
